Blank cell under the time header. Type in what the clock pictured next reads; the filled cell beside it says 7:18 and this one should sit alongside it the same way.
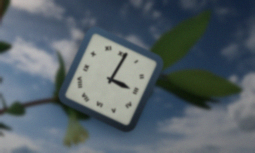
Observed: 3:01
